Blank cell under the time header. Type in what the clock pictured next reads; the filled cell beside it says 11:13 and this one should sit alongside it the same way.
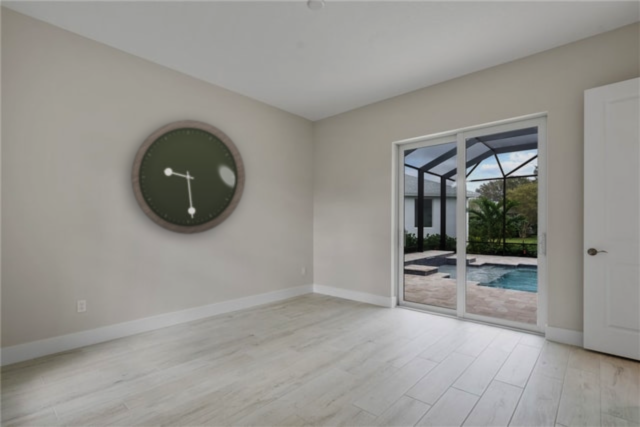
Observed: 9:29
